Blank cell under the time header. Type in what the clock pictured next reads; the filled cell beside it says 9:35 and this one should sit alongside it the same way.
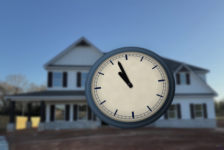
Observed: 10:57
